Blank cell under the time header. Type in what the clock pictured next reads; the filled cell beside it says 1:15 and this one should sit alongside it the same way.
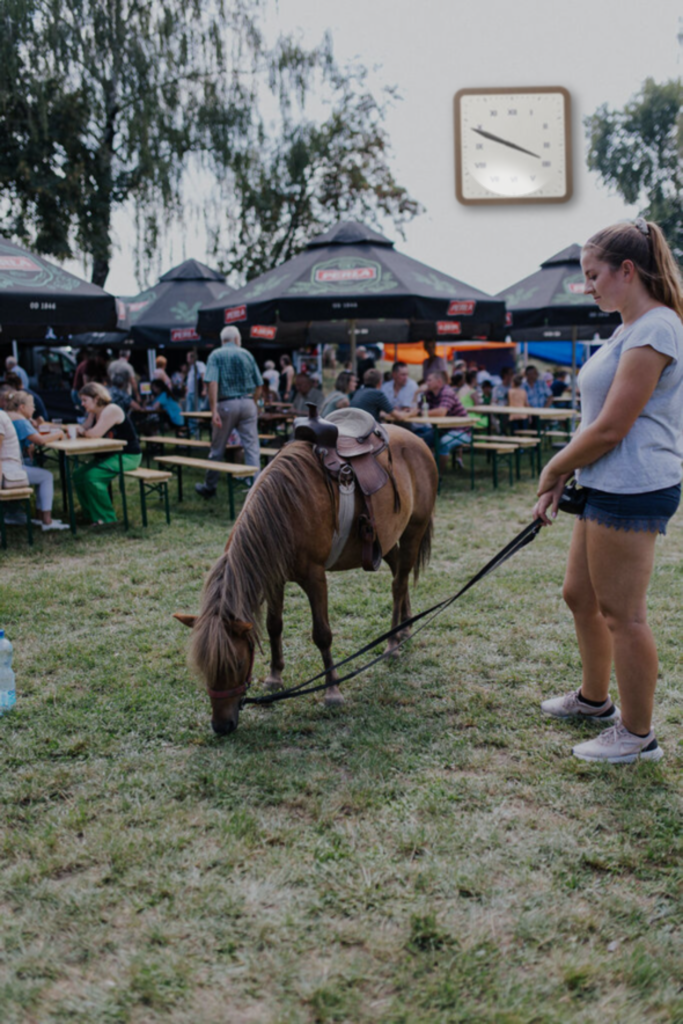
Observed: 3:49
